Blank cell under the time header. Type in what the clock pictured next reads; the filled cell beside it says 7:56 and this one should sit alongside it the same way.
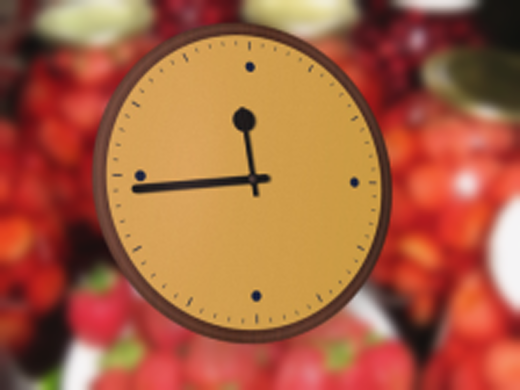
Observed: 11:44
